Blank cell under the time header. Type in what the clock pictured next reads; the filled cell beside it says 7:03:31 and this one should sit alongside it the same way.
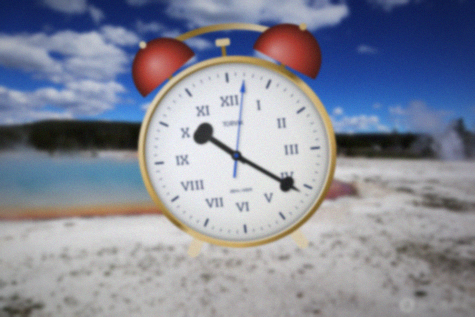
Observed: 10:21:02
